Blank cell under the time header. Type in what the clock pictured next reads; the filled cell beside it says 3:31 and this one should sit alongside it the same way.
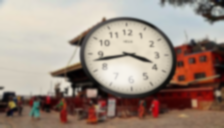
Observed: 3:43
